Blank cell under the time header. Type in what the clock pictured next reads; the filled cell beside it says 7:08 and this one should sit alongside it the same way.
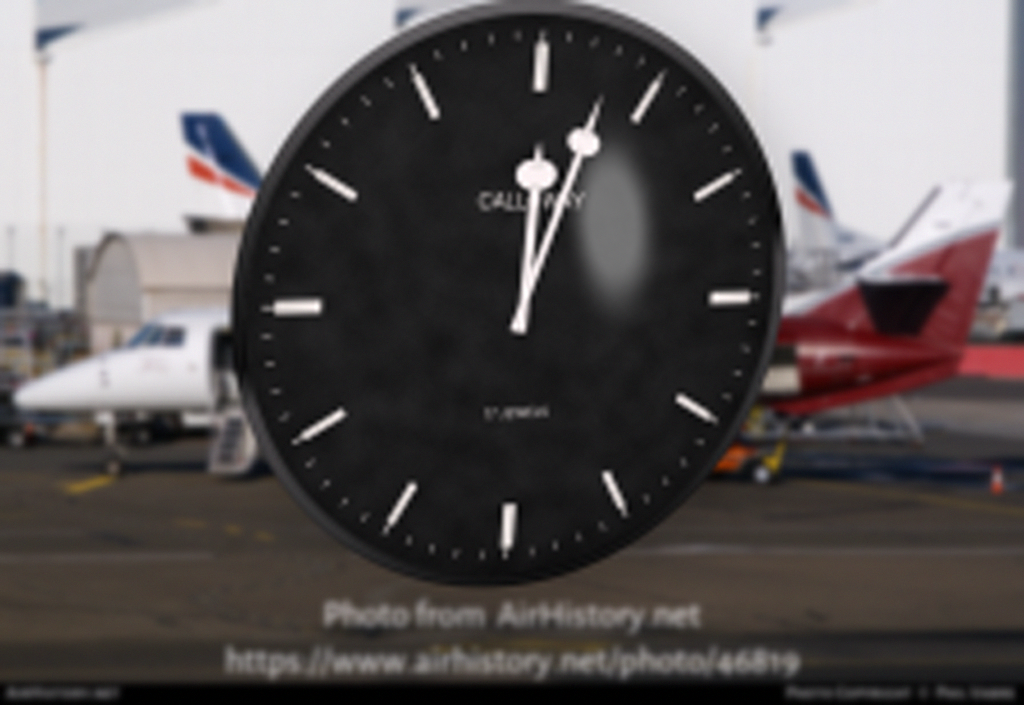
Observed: 12:03
